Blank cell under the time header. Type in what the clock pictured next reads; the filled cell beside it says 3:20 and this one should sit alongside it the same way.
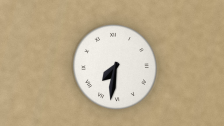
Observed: 7:32
